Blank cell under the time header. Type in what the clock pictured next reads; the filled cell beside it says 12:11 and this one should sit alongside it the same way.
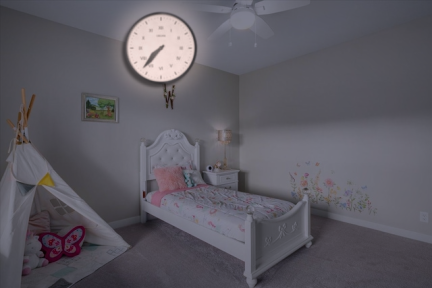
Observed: 7:37
